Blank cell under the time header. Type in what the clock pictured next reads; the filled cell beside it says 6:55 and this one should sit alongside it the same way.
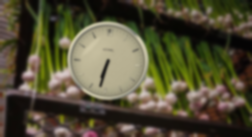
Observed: 6:32
